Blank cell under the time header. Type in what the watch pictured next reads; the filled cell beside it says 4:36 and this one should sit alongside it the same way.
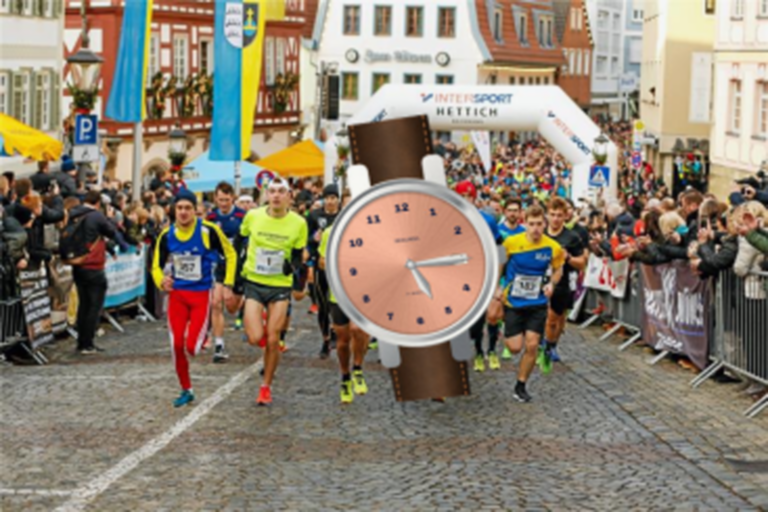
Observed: 5:15
